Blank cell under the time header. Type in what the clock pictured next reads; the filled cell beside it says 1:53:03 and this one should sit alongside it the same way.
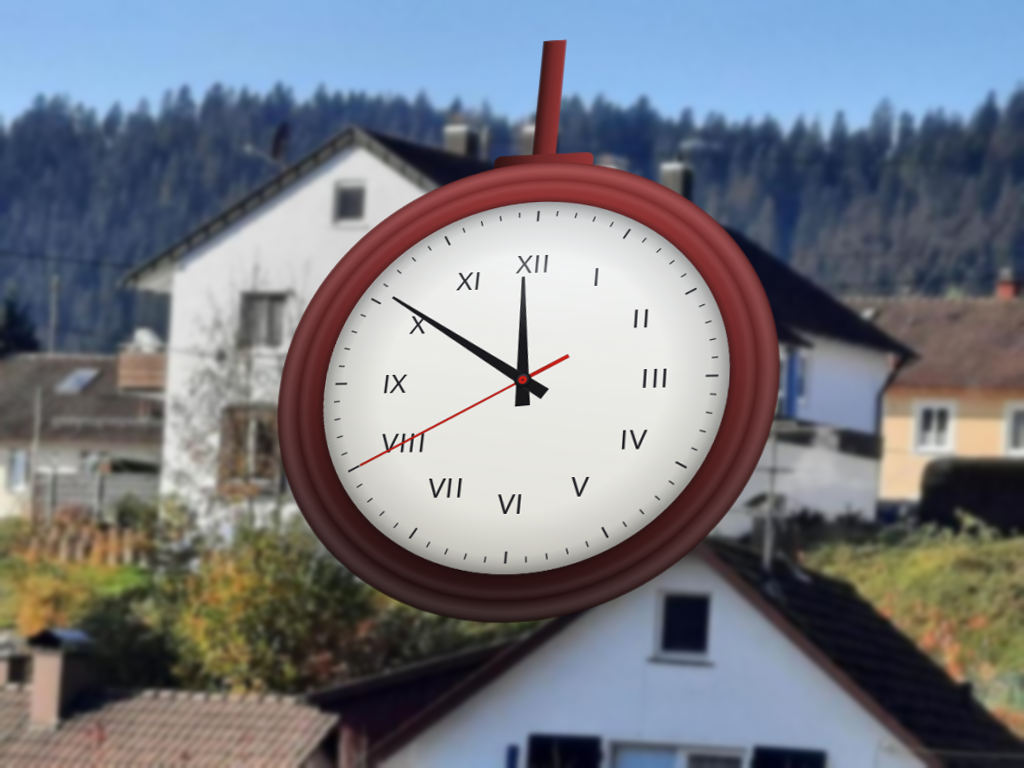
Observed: 11:50:40
